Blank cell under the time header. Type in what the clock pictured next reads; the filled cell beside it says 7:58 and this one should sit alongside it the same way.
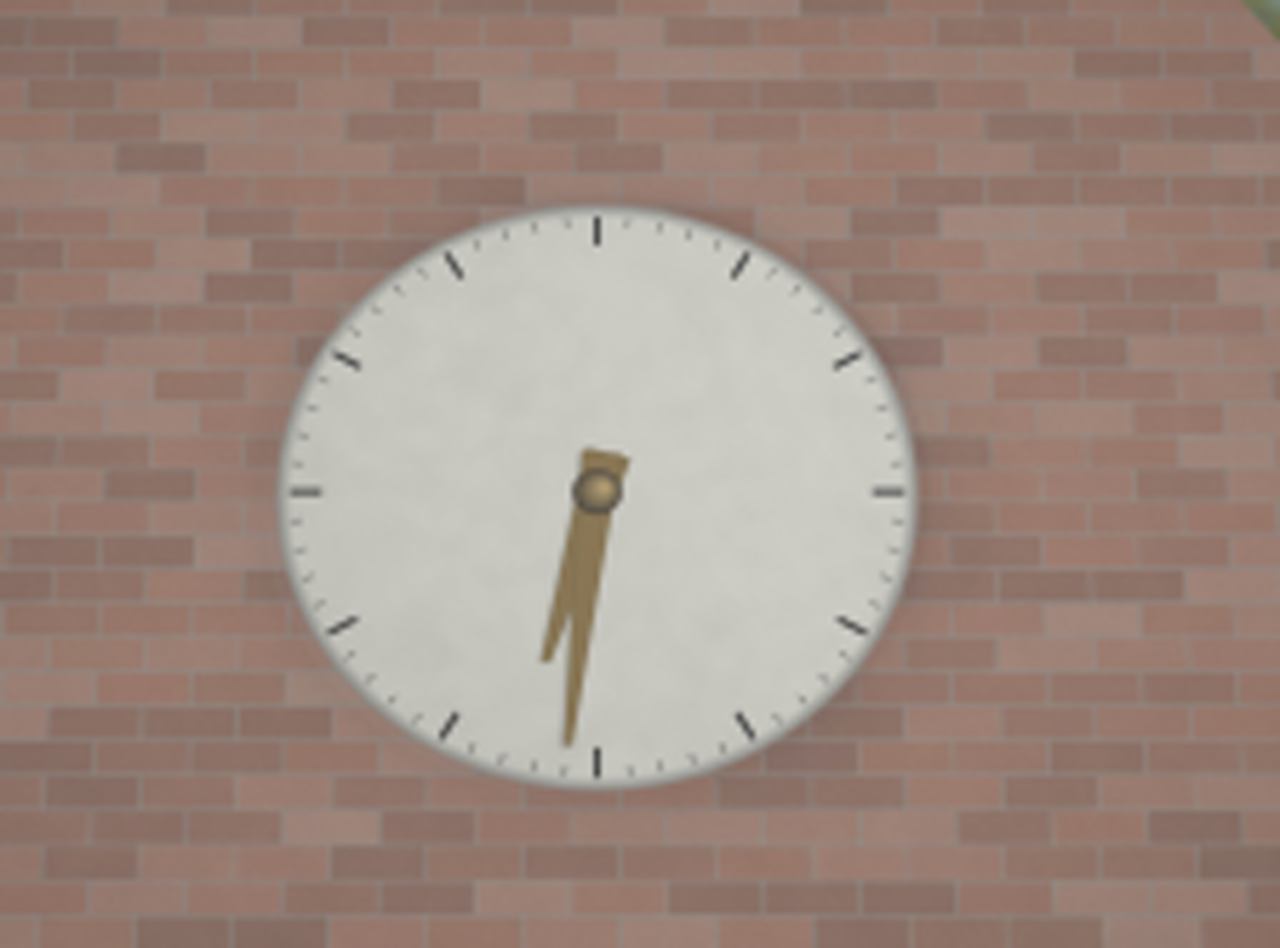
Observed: 6:31
